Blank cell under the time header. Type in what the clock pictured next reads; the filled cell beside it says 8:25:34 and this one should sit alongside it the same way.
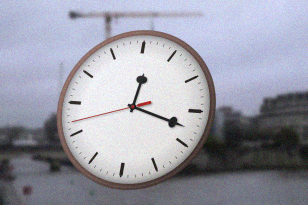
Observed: 12:17:42
